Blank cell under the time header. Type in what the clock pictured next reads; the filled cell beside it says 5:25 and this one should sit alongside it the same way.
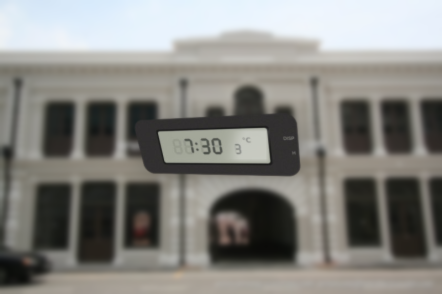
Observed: 7:30
